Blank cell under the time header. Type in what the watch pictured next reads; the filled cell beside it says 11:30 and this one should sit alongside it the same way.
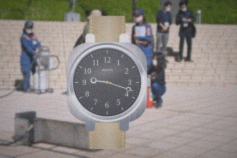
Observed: 9:18
